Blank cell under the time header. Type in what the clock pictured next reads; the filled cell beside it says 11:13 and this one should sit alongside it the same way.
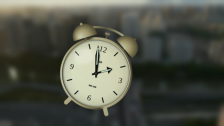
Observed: 1:58
